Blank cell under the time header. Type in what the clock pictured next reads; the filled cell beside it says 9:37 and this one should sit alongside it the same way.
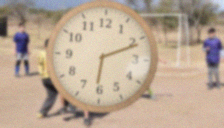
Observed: 6:11
